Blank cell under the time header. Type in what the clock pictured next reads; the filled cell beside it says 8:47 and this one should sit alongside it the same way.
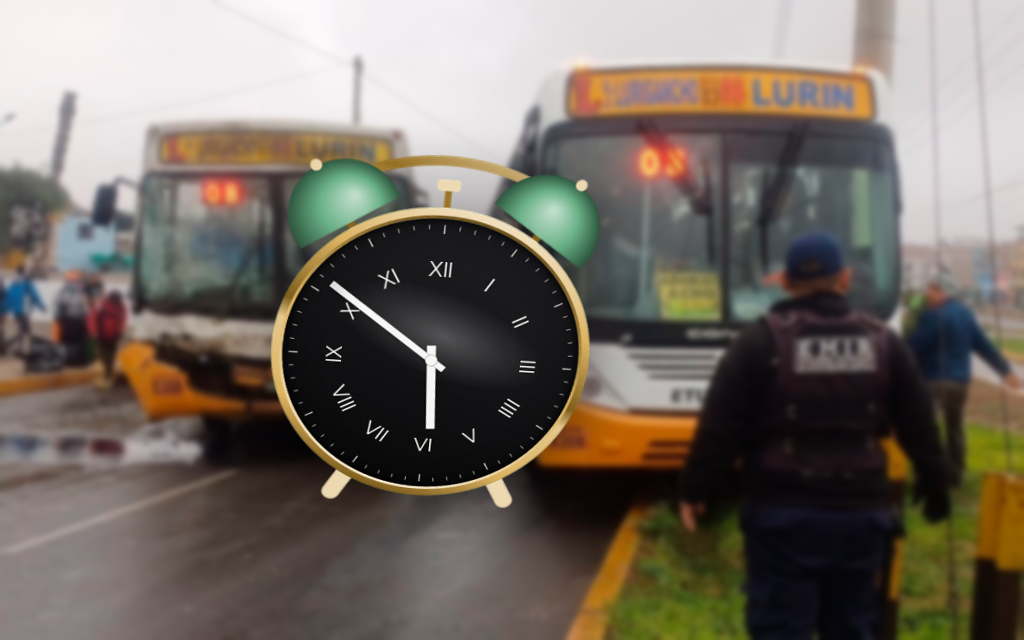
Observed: 5:51
